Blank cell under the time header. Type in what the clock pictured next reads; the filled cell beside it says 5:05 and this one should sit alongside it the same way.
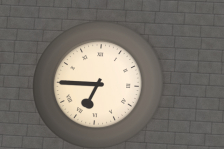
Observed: 6:45
